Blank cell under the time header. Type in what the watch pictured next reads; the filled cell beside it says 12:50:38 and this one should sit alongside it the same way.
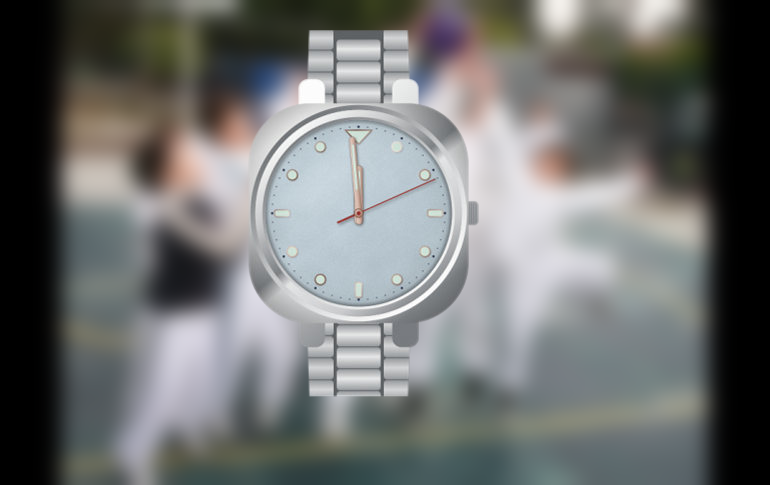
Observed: 11:59:11
